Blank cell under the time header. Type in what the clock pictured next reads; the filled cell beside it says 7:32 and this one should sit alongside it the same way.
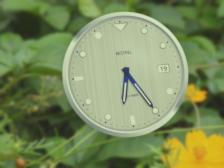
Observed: 6:25
